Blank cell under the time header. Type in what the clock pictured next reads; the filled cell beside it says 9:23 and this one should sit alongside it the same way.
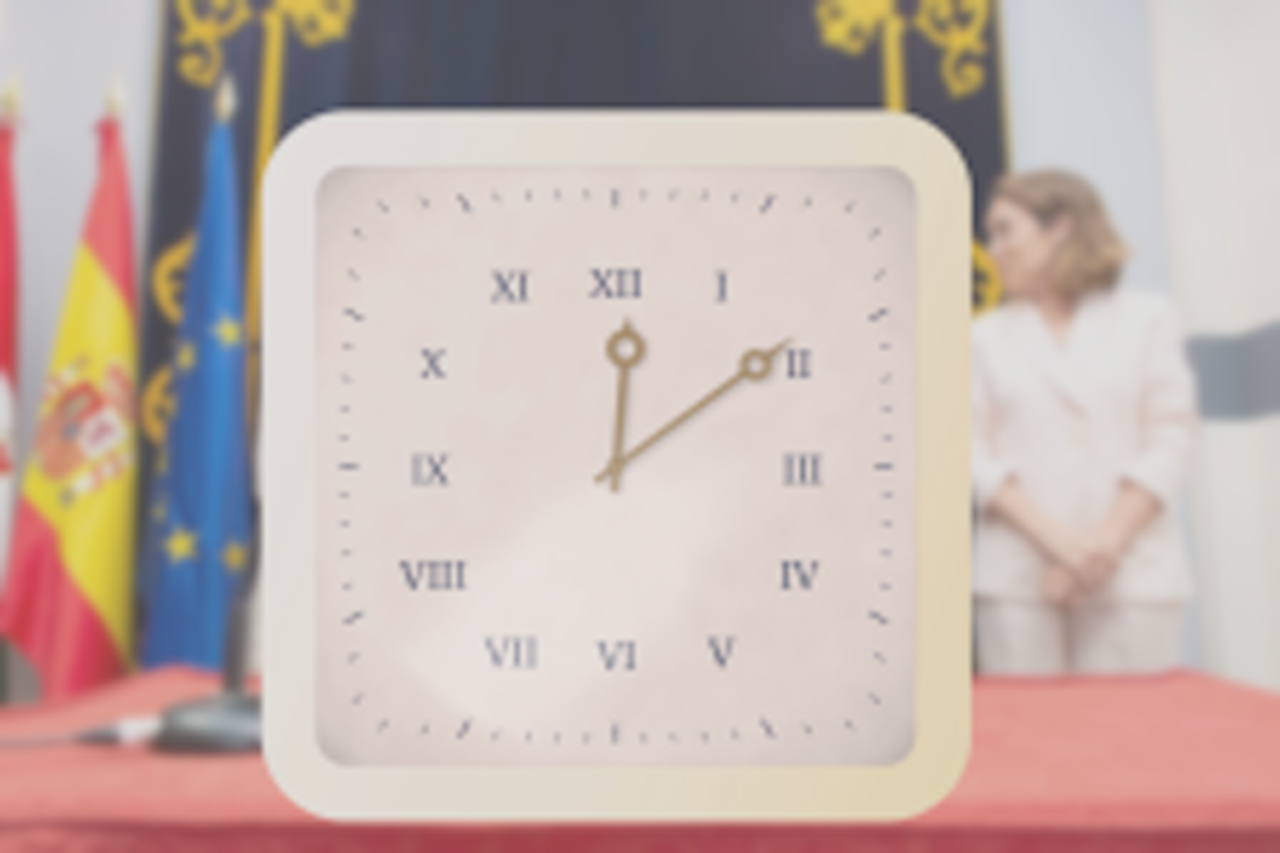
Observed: 12:09
